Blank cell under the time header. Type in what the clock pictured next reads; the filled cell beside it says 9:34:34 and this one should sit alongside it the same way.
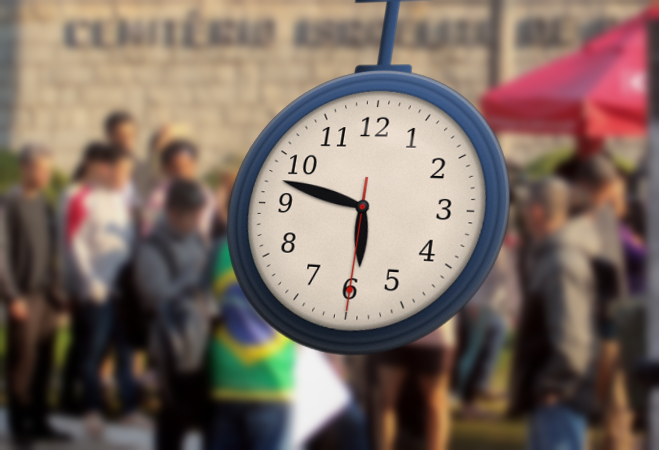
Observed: 5:47:30
